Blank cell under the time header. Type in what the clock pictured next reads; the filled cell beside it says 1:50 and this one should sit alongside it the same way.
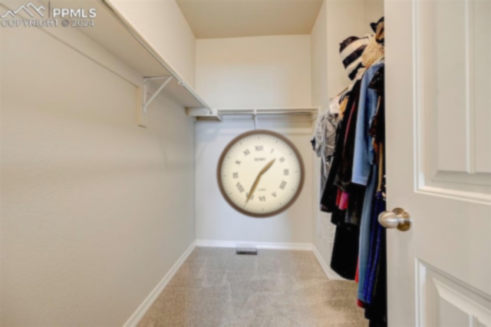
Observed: 1:35
